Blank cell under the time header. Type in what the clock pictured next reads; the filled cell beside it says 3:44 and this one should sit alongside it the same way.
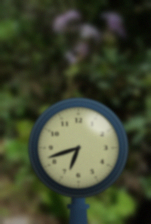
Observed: 6:42
